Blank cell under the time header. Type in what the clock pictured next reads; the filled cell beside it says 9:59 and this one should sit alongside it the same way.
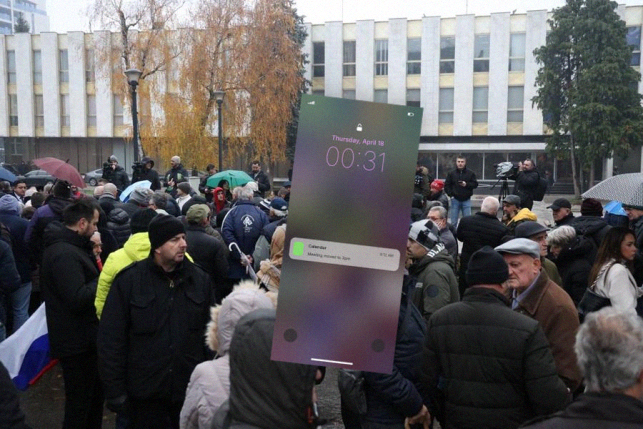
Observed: 0:31
